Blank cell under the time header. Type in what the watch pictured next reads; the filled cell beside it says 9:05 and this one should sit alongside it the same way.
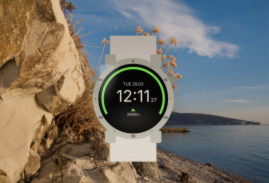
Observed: 12:11
